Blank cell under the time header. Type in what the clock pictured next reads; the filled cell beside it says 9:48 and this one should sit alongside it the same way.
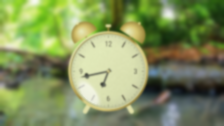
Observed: 6:43
